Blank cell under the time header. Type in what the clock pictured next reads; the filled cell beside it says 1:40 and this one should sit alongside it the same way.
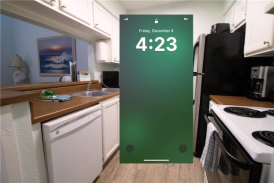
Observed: 4:23
